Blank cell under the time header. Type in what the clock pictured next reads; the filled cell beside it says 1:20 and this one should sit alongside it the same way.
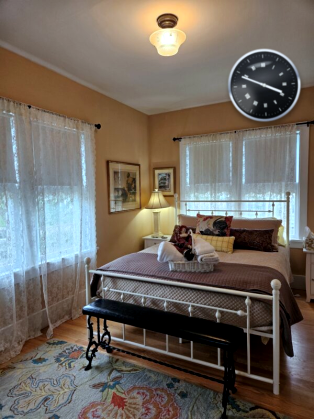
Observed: 3:49
